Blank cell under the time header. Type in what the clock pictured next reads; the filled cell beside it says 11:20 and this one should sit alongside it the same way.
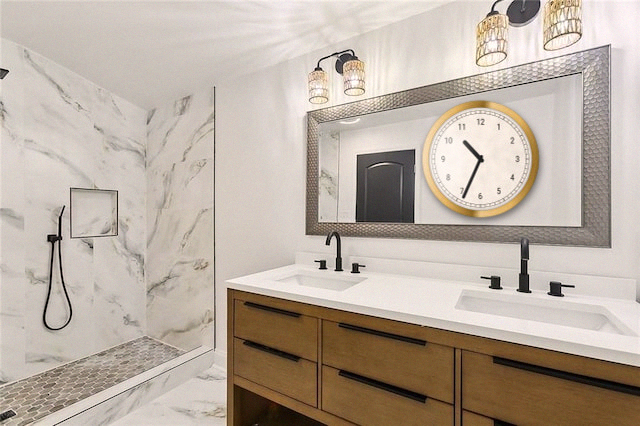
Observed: 10:34
